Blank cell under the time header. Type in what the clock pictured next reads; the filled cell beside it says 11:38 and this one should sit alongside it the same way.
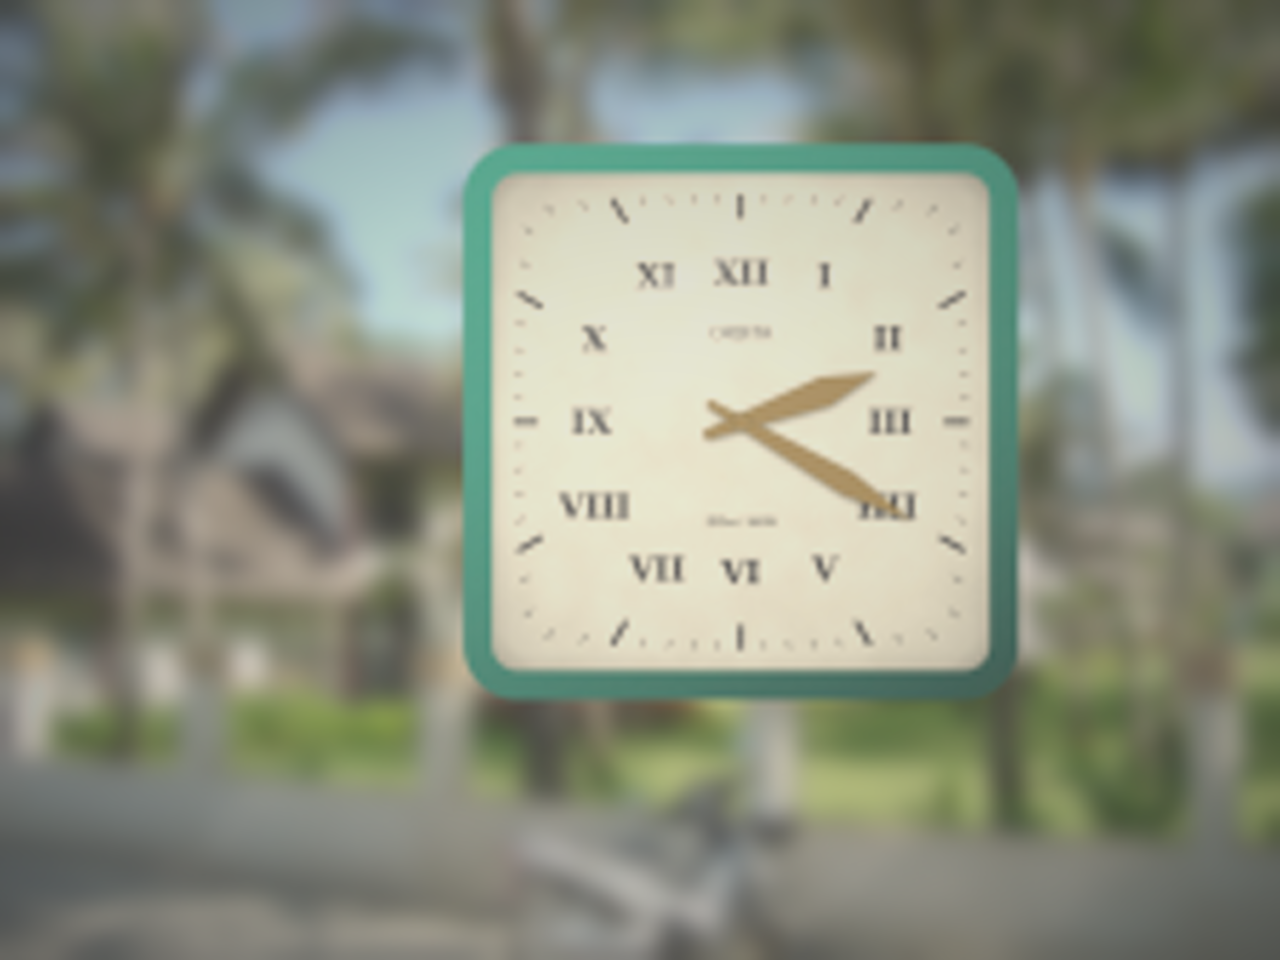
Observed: 2:20
